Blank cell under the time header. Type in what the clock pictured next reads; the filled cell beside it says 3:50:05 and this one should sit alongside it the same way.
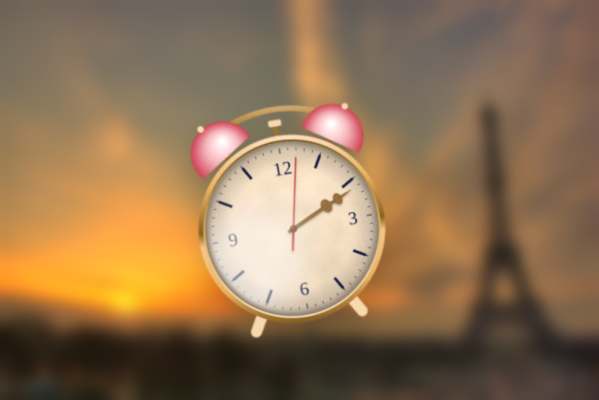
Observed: 2:11:02
